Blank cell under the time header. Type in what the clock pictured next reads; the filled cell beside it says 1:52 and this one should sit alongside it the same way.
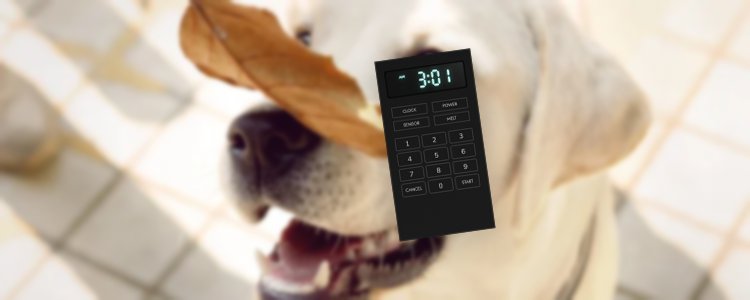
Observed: 3:01
